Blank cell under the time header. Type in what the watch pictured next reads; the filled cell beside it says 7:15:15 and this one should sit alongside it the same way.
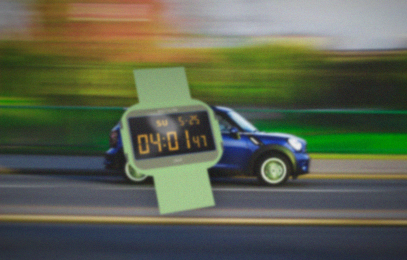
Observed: 4:01:47
